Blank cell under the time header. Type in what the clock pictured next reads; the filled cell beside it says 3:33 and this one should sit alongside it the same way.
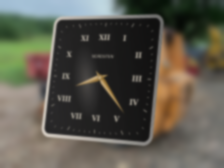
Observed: 8:23
